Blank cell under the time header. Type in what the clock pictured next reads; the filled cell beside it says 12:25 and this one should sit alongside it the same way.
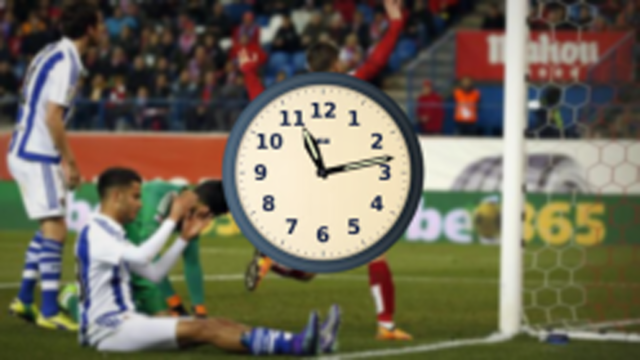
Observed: 11:13
